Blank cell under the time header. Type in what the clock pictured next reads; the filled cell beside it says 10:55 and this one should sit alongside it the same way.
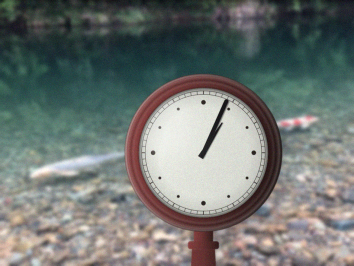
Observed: 1:04
